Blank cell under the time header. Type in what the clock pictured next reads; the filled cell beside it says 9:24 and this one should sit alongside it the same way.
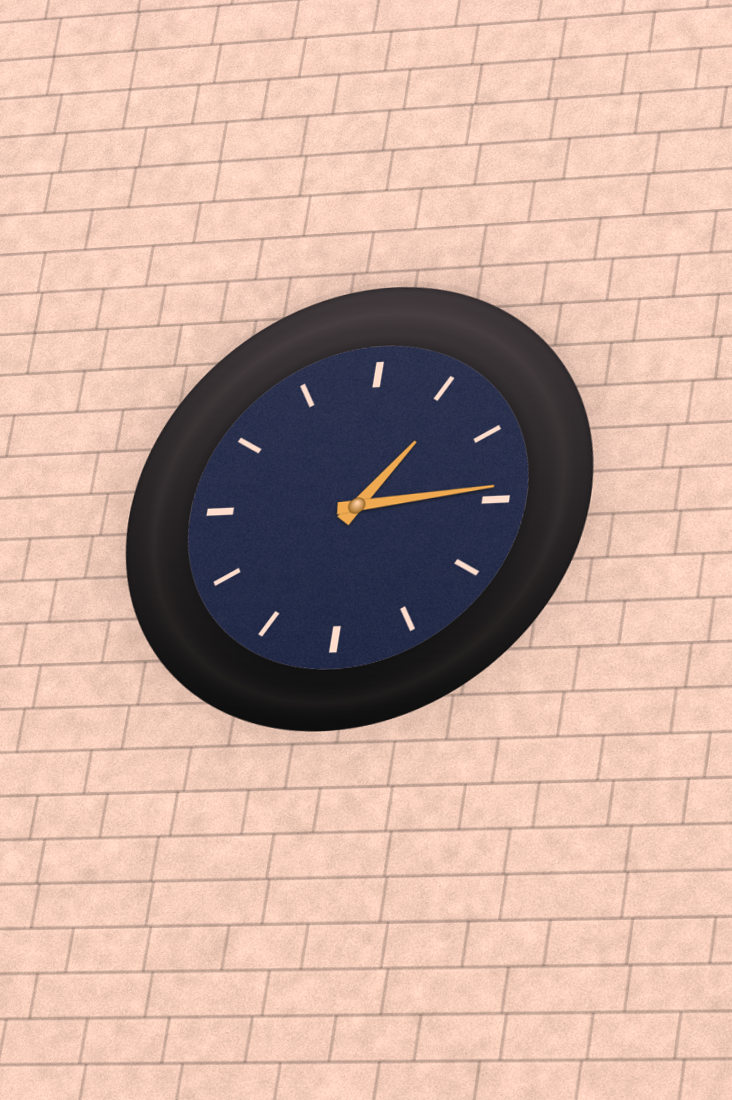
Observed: 1:14
